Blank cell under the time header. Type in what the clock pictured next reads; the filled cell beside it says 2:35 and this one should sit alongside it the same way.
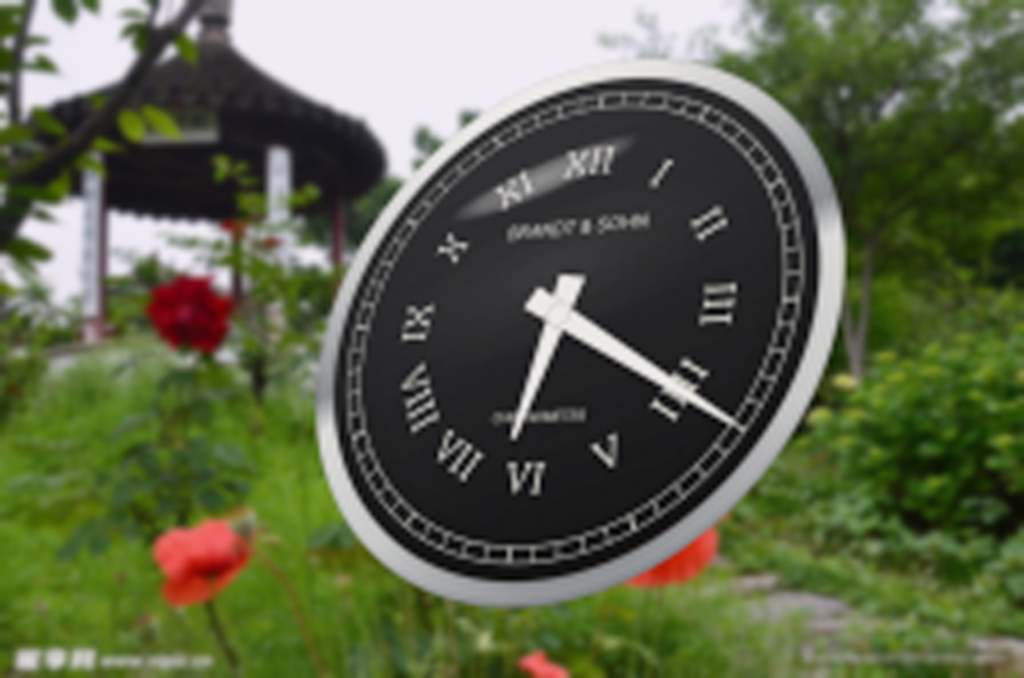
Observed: 6:20
